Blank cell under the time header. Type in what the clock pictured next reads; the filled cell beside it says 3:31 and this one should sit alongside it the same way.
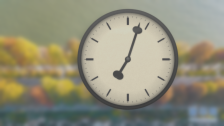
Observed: 7:03
